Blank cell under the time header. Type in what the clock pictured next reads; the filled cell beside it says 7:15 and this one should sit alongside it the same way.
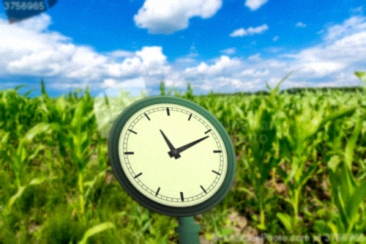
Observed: 11:11
